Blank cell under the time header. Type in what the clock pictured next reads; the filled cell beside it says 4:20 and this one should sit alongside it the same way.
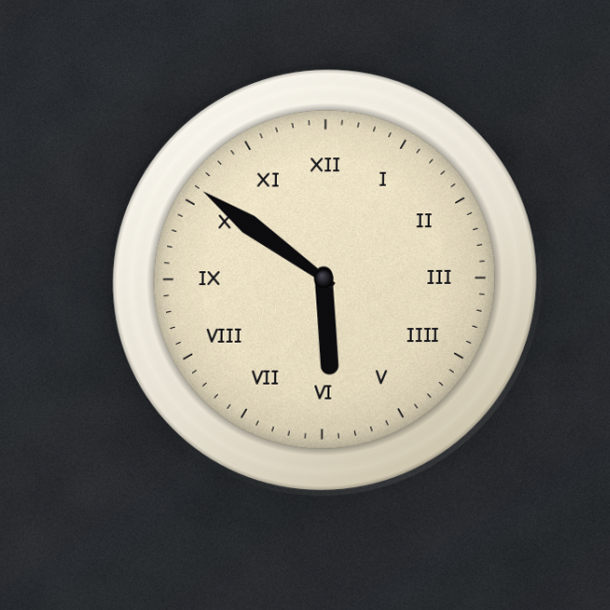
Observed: 5:51
